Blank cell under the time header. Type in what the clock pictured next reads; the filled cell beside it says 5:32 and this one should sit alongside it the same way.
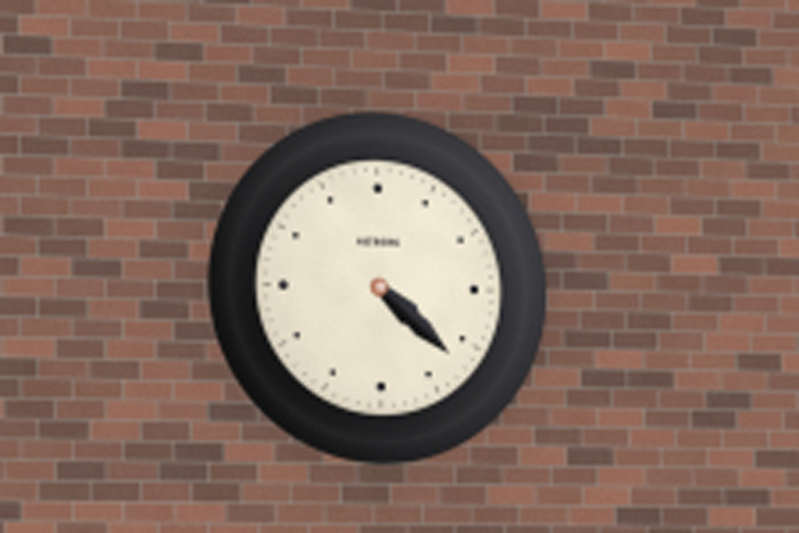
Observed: 4:22
